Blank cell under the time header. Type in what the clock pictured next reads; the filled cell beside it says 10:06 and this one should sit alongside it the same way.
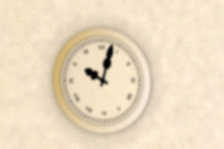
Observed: 10:03
